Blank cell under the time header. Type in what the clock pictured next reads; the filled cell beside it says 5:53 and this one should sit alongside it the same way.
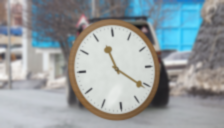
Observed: 11:21
